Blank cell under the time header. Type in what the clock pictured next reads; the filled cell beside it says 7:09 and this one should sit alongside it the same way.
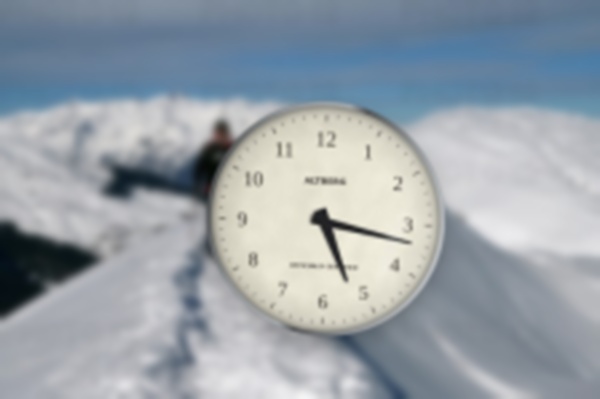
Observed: 5:17
